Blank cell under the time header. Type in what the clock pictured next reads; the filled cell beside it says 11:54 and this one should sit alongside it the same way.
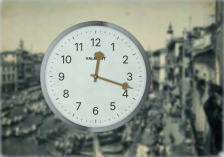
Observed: 12:18
